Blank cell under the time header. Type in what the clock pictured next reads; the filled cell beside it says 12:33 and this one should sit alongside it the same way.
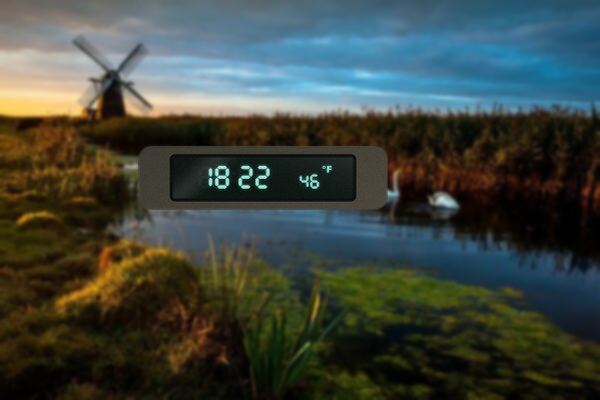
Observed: 18:22
